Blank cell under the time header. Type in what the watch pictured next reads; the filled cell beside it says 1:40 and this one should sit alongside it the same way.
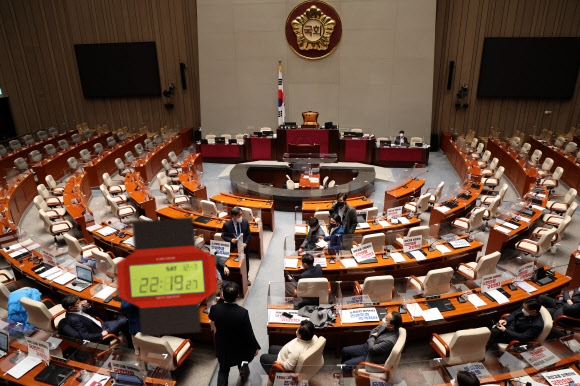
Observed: 22:19
